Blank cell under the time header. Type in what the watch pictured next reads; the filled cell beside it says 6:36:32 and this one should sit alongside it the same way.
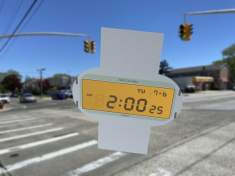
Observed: 2:00:25
